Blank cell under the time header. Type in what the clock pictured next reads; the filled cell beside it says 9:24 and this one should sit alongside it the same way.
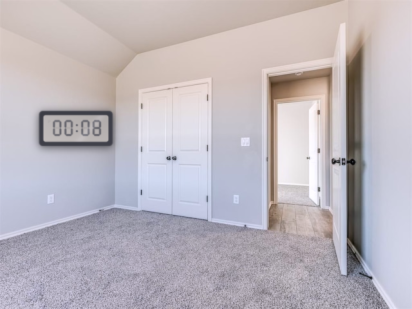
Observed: 0:08
